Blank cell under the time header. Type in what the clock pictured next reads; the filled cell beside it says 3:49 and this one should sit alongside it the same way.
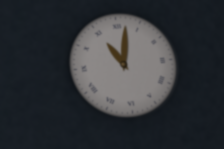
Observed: 11:02
